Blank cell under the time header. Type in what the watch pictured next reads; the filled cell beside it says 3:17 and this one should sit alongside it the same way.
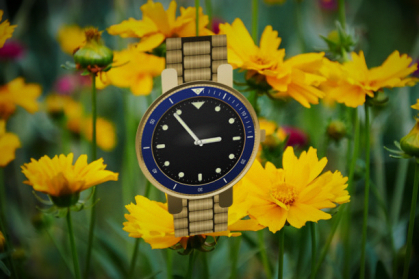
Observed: 2:54
